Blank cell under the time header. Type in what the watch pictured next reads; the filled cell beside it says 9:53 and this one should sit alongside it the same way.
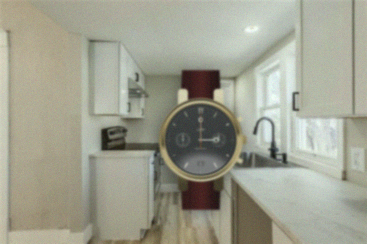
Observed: 3:00
